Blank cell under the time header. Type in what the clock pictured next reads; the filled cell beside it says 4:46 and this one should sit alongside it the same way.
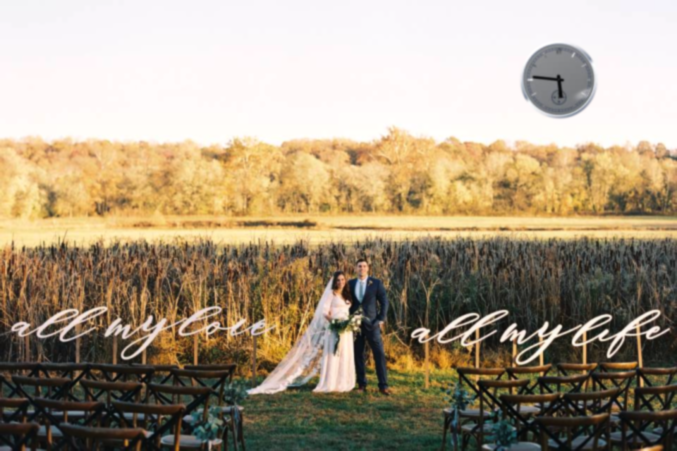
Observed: 5:46
